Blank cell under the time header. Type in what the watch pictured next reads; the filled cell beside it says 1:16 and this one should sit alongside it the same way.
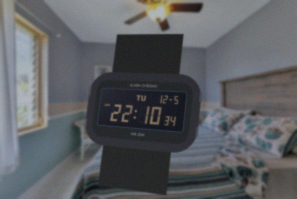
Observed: 22:10
